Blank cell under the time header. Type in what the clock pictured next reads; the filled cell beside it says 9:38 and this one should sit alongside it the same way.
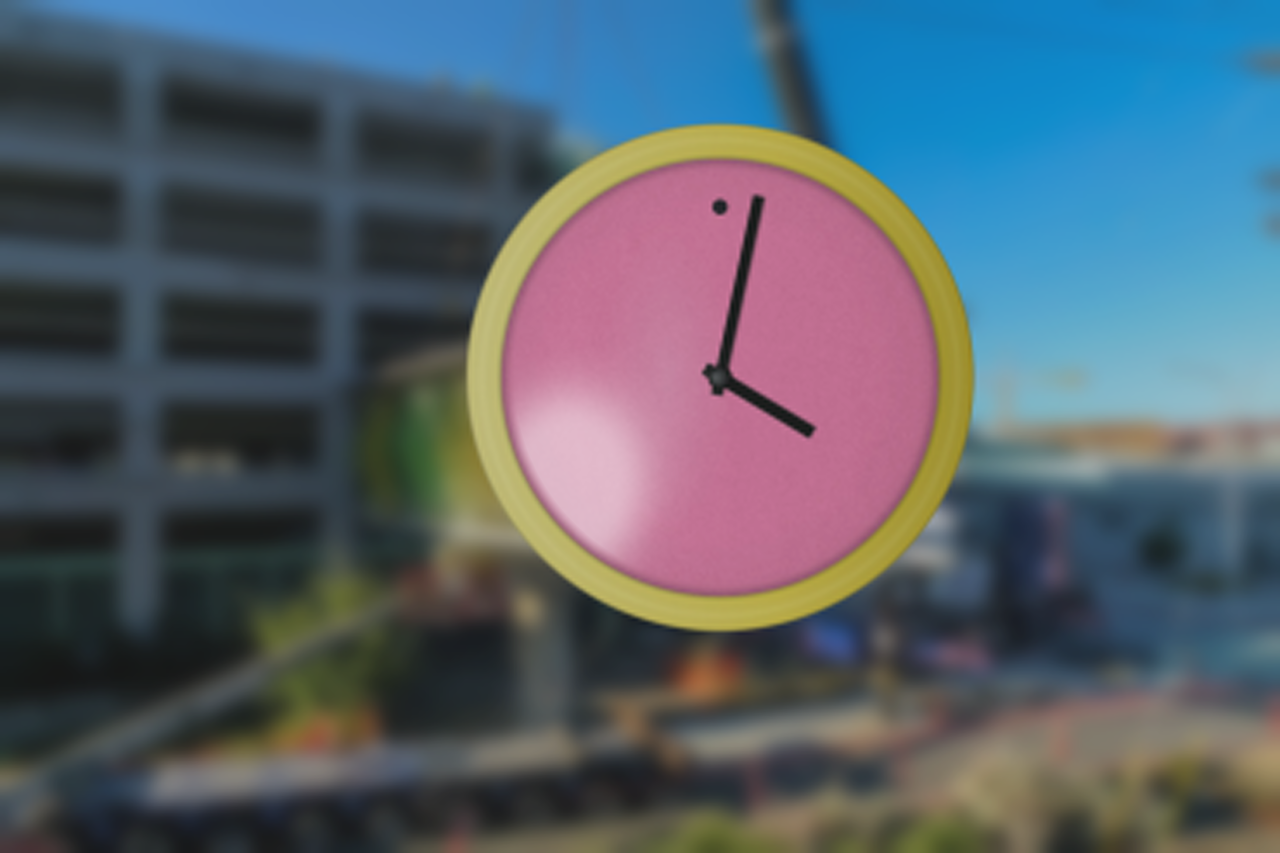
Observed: 4:02
